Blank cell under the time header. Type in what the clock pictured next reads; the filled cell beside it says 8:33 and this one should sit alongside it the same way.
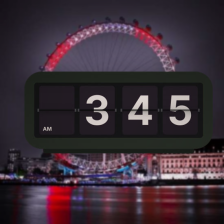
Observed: 3:45
